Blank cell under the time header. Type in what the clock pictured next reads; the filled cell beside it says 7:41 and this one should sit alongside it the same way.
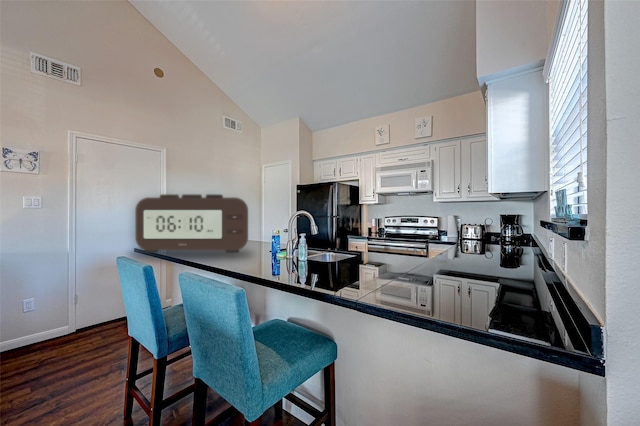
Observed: 6:10
